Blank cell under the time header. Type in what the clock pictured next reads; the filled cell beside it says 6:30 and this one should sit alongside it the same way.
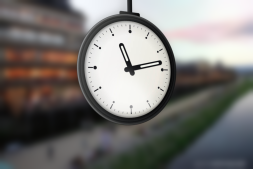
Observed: 11:13
